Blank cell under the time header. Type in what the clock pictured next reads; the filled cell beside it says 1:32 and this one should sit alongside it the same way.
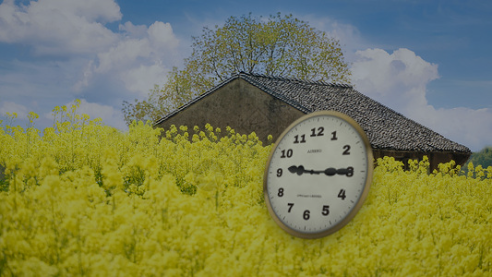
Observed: 9:15
